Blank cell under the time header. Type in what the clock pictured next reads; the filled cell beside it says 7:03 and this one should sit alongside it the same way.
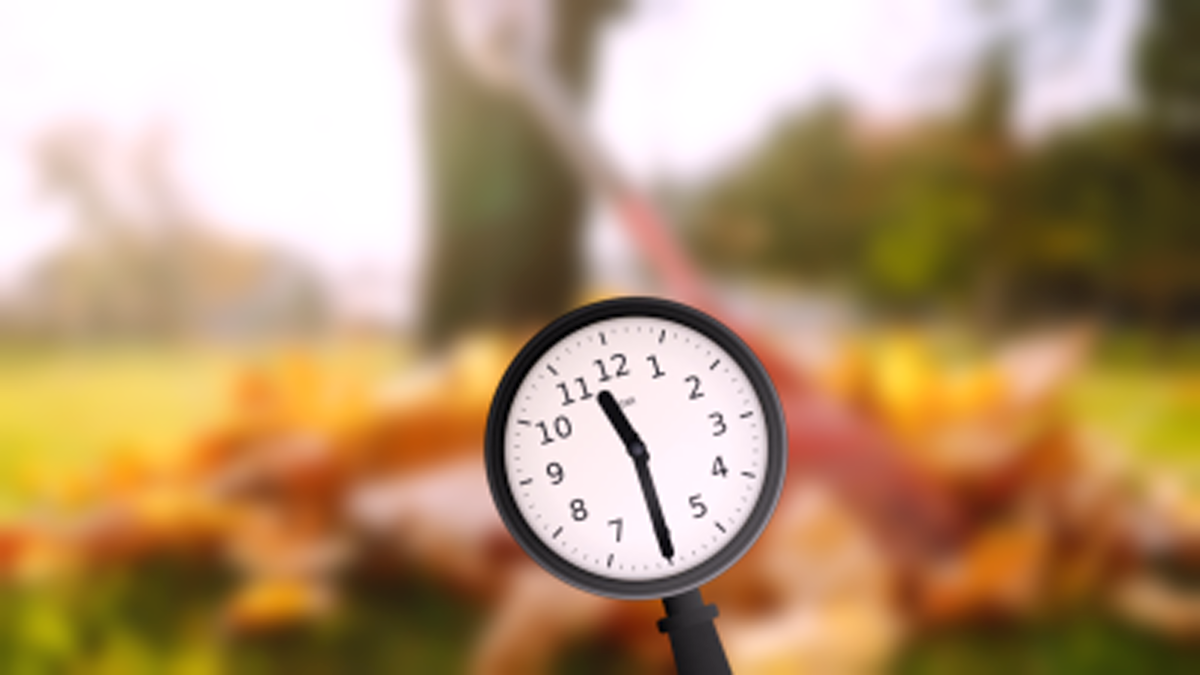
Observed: 11:30
